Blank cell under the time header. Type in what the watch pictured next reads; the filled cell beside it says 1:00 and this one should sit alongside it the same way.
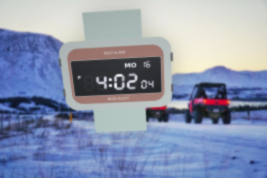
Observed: 4:02
